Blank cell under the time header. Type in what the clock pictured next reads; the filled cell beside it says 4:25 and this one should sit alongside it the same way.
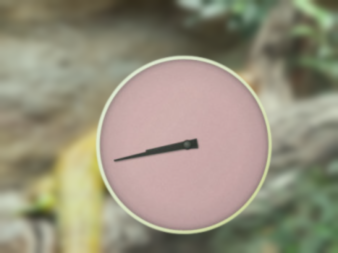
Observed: 8:43
